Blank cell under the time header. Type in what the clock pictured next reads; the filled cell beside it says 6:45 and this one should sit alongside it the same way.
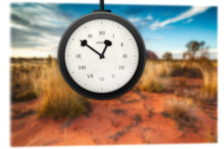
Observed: 12:51
